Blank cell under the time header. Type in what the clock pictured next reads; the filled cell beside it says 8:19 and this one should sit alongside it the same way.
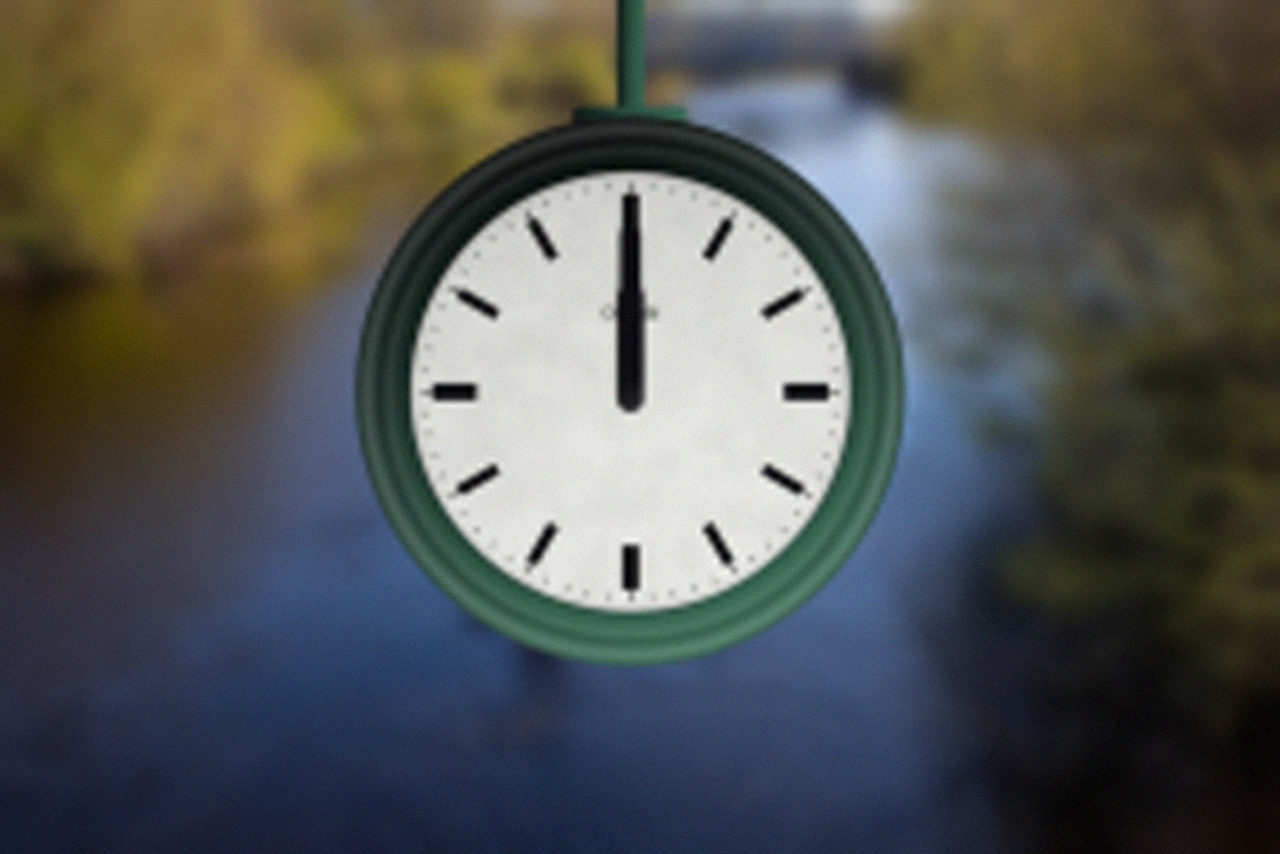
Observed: 12:00
